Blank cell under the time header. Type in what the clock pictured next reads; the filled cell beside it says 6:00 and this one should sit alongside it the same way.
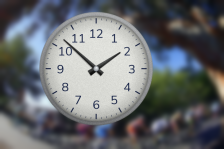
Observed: 1:52
